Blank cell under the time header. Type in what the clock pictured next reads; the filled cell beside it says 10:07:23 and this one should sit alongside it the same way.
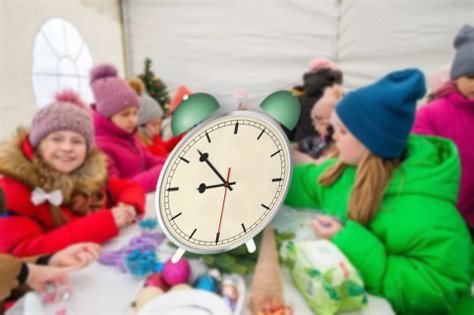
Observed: 8:52:30
